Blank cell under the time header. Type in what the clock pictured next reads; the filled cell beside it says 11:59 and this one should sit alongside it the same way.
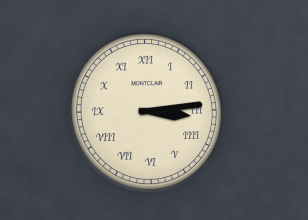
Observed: 3:14
